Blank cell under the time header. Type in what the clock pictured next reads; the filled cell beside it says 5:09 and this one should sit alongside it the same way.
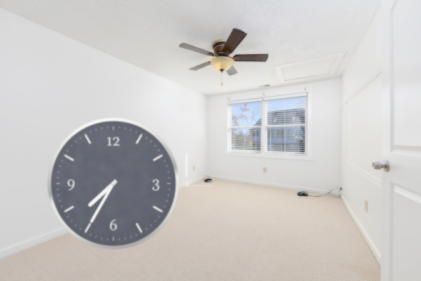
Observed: 7:35
